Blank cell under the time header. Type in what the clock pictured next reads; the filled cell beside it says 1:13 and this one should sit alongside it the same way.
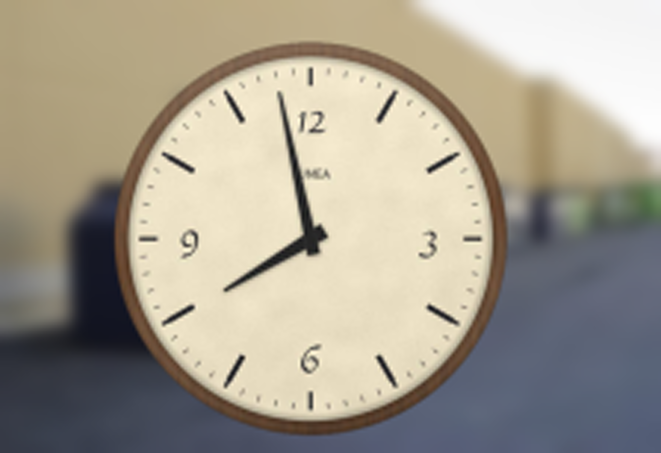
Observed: 7:58
